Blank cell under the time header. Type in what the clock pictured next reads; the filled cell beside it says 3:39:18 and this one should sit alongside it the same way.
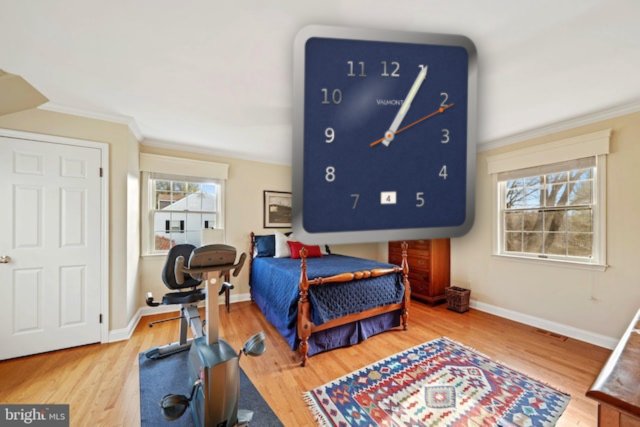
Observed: 1:05:11
